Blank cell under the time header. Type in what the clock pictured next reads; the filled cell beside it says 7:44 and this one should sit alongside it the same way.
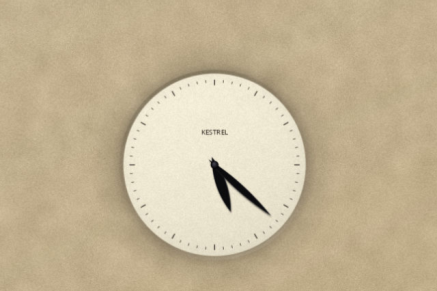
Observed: 5:22
